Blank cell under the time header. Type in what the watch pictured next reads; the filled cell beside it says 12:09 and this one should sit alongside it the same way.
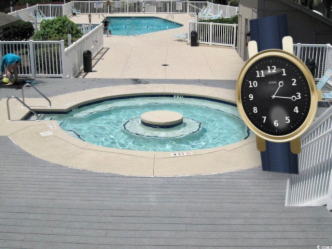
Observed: 1:16
